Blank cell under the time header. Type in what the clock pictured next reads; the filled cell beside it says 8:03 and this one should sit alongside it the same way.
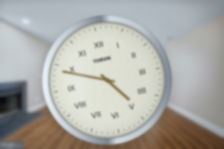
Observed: 4:49
